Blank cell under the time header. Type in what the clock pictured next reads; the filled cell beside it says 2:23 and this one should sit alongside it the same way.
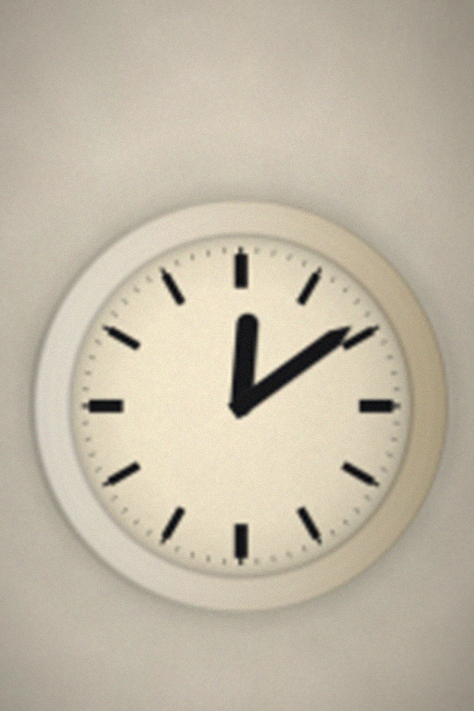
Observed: 12:09
